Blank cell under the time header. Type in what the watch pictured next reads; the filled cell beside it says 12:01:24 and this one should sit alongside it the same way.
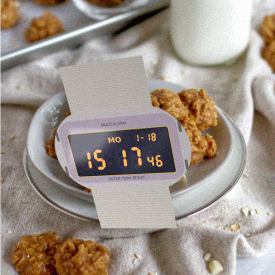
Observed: 15:17:46
